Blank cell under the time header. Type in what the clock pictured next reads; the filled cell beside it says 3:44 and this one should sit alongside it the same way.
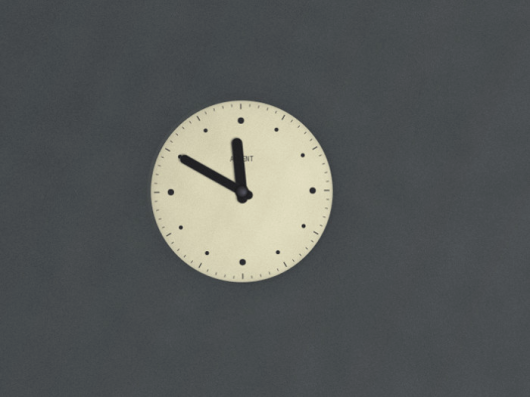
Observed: 11:50
